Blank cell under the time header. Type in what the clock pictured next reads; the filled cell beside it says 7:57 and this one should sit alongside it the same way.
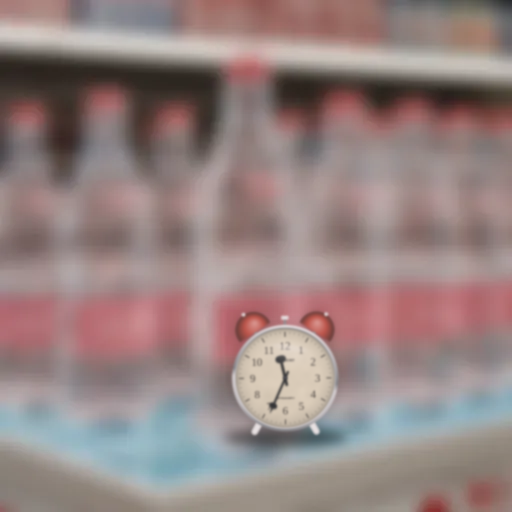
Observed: 11:34
